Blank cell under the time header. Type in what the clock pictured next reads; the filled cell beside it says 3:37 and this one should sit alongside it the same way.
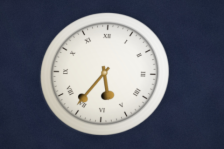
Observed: 5:36
